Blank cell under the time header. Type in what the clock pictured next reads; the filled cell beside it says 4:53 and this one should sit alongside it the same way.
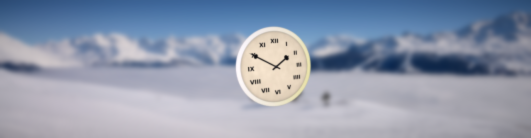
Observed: 1:50
